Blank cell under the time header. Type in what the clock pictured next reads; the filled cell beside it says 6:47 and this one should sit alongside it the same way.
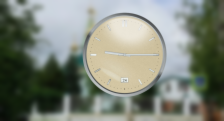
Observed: 9:15
